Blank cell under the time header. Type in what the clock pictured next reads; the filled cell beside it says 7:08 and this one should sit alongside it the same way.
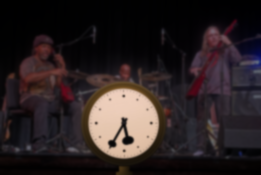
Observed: 5:35
